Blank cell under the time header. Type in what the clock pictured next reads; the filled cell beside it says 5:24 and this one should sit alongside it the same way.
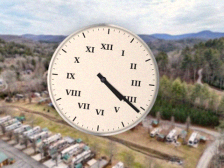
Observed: 4:21
